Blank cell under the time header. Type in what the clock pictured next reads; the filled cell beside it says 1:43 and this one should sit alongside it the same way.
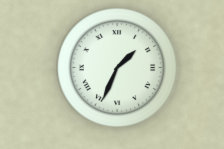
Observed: 1:34
